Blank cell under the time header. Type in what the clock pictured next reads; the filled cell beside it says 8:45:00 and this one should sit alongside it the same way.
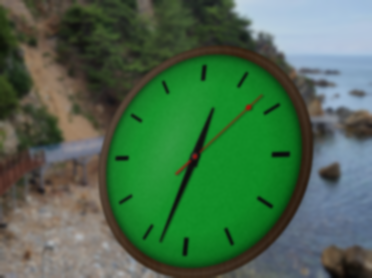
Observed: 12:33:08
